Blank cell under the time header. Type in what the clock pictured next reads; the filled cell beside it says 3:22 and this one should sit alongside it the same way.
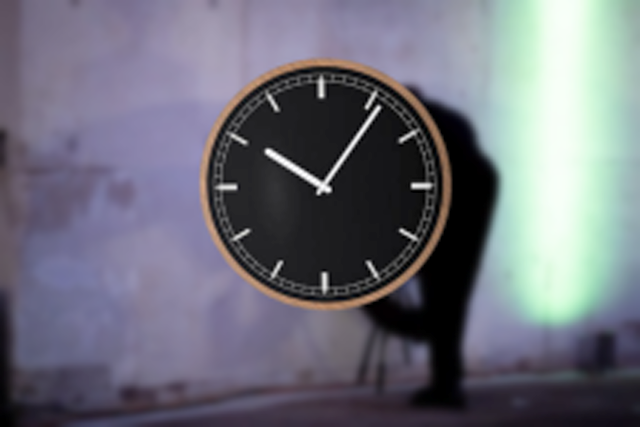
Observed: 10:06
